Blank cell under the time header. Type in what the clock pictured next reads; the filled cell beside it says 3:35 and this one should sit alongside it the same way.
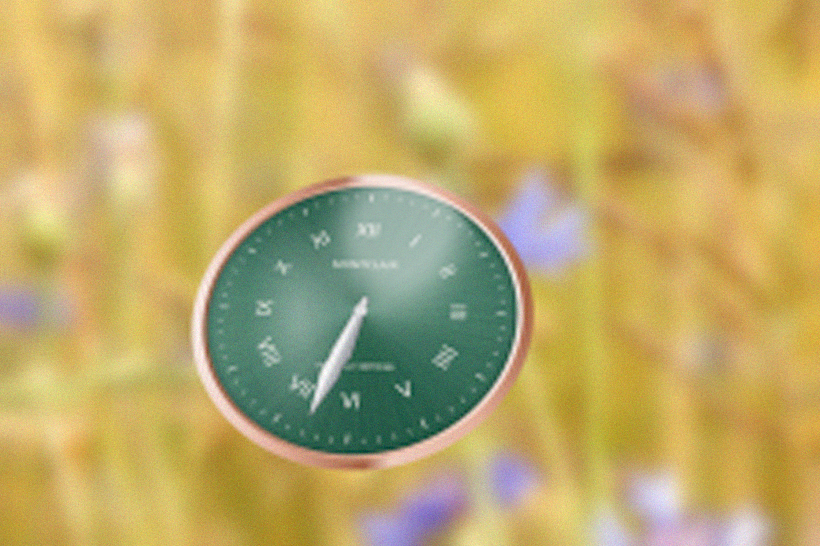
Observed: 6:33
